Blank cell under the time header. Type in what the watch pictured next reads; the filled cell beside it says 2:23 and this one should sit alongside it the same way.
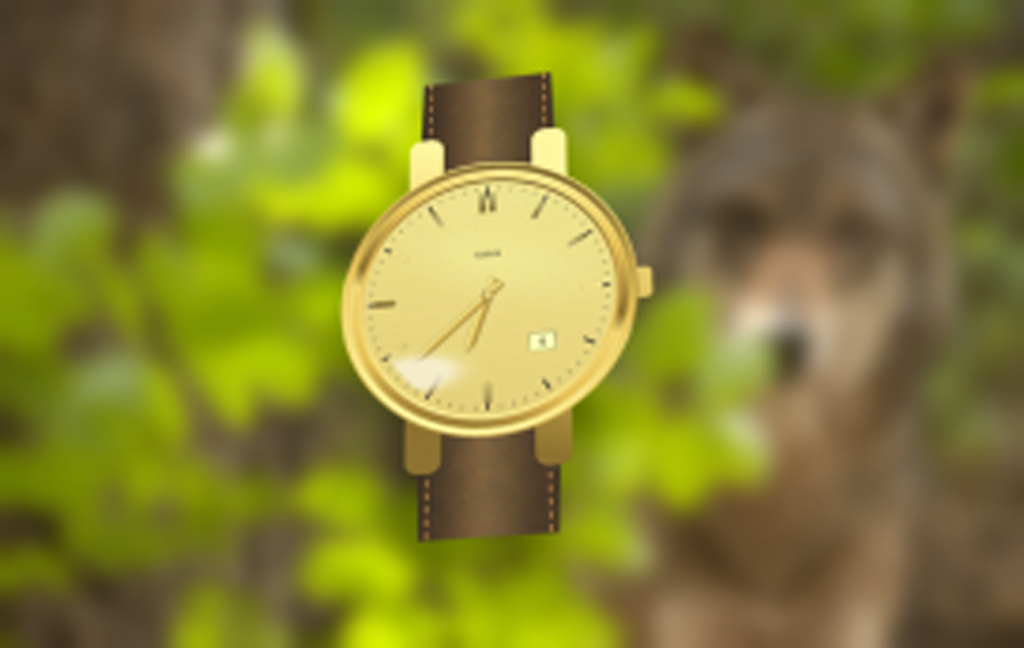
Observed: 6:38
